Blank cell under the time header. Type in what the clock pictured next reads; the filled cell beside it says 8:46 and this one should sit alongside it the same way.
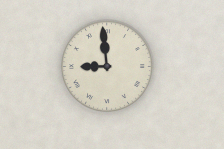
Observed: 8:59
